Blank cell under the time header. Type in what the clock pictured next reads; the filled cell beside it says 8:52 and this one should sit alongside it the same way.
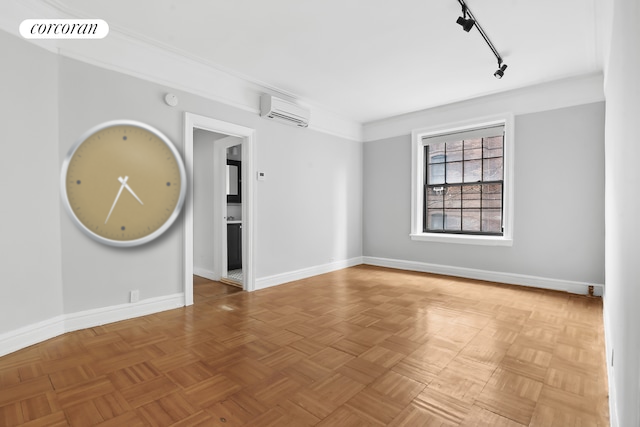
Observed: 4:34
